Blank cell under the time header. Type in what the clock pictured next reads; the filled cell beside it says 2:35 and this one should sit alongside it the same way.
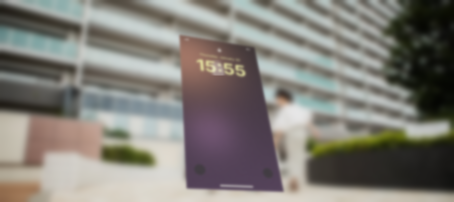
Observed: 15:55
